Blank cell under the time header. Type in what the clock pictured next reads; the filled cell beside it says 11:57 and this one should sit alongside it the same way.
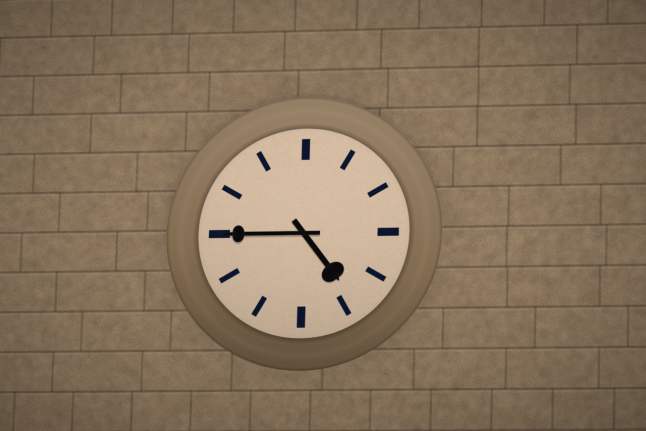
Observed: 4:45
